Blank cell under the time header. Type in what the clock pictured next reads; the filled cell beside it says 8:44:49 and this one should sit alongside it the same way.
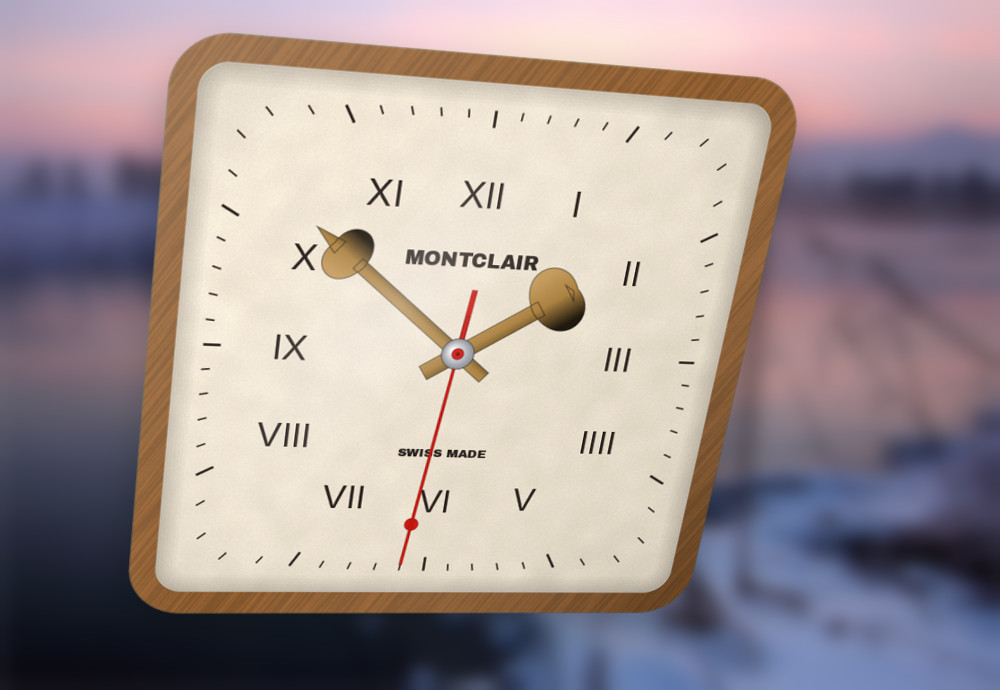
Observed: 1:51:31
